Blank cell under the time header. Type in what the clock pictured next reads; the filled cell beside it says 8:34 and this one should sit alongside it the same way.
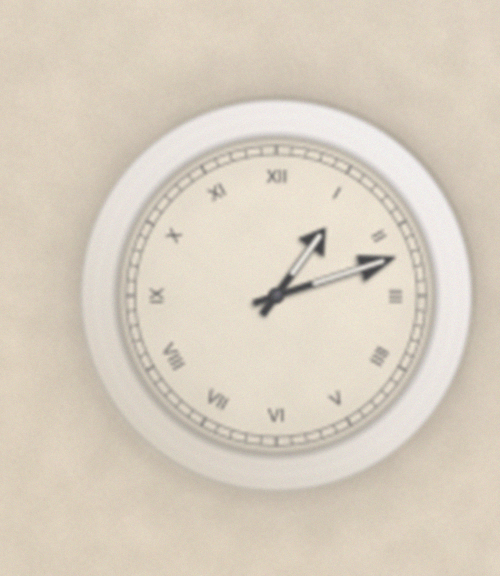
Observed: 1:12
